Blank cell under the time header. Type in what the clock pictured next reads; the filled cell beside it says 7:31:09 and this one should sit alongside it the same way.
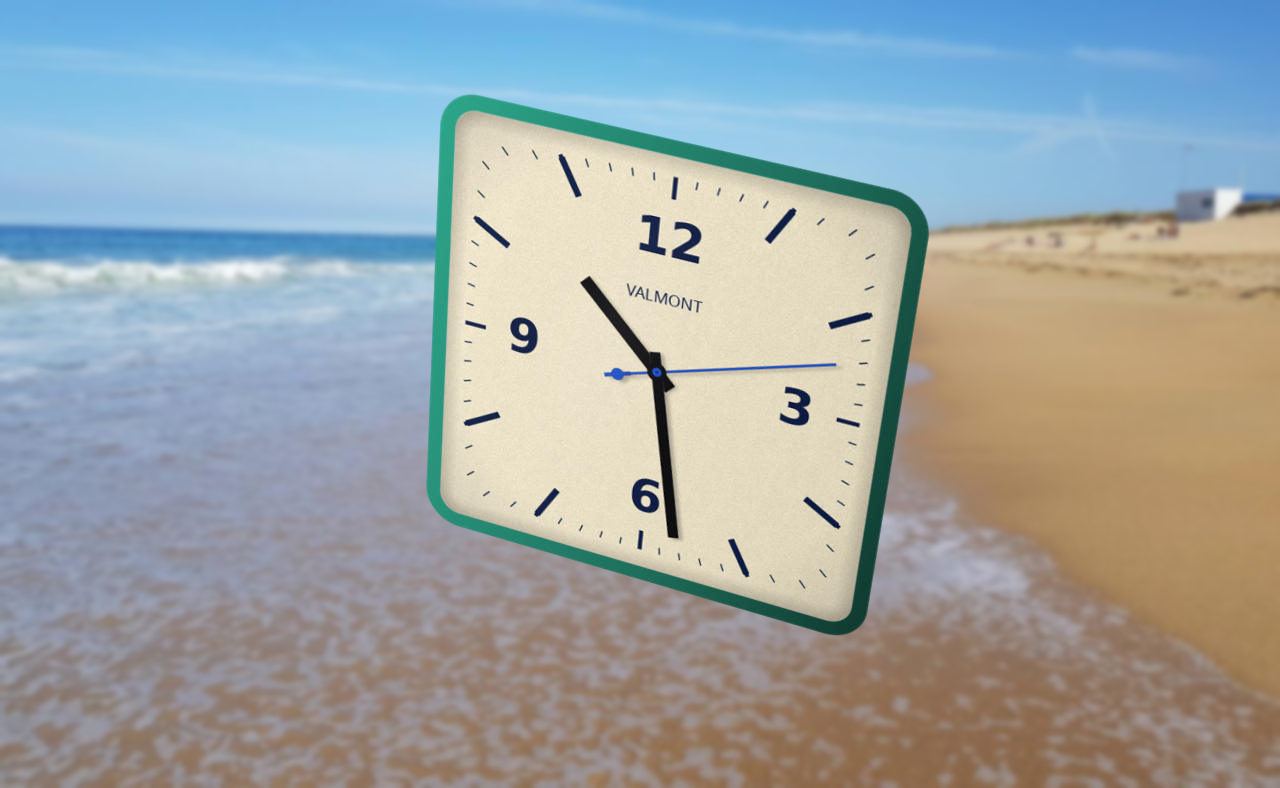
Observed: 10:28:12
